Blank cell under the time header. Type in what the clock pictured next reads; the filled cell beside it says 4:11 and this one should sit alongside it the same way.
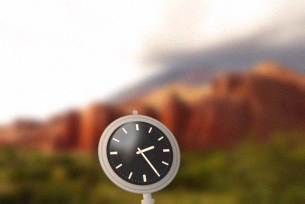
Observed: 2:25
